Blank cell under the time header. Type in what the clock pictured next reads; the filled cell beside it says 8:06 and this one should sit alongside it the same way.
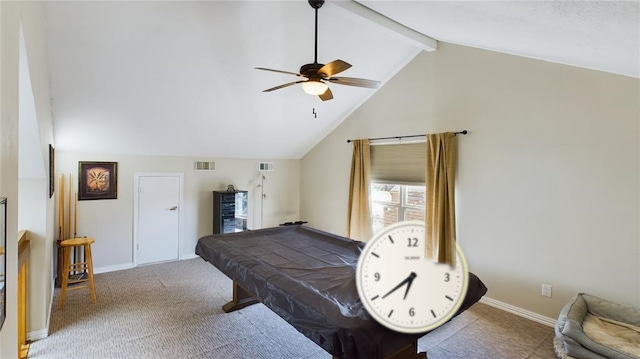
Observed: 6:39
